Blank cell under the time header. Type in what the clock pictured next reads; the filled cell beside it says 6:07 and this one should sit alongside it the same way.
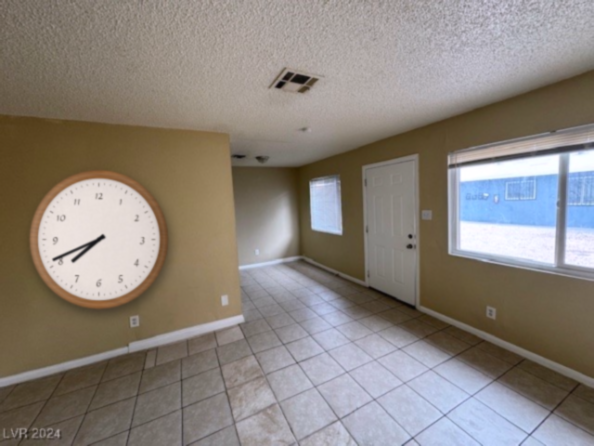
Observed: 7:41
